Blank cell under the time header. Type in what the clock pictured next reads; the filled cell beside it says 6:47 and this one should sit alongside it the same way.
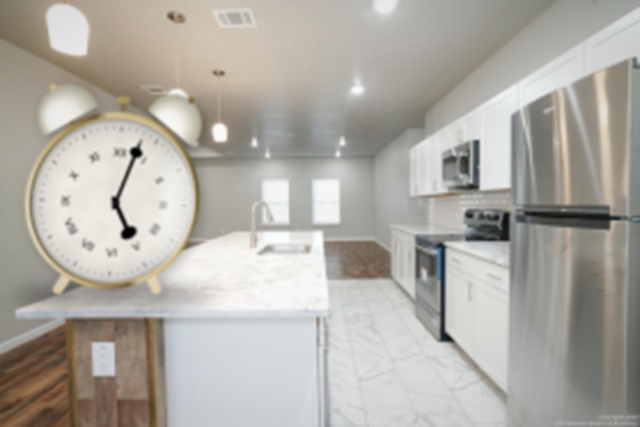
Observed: 5:03
